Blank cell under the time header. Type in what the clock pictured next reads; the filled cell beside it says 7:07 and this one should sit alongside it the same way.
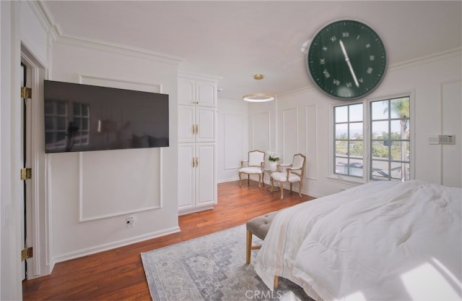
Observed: 11:27
